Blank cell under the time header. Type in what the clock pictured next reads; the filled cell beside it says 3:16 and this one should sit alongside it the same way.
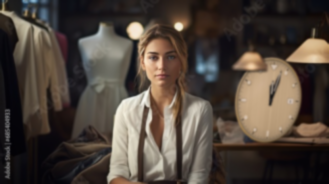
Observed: 12:03
